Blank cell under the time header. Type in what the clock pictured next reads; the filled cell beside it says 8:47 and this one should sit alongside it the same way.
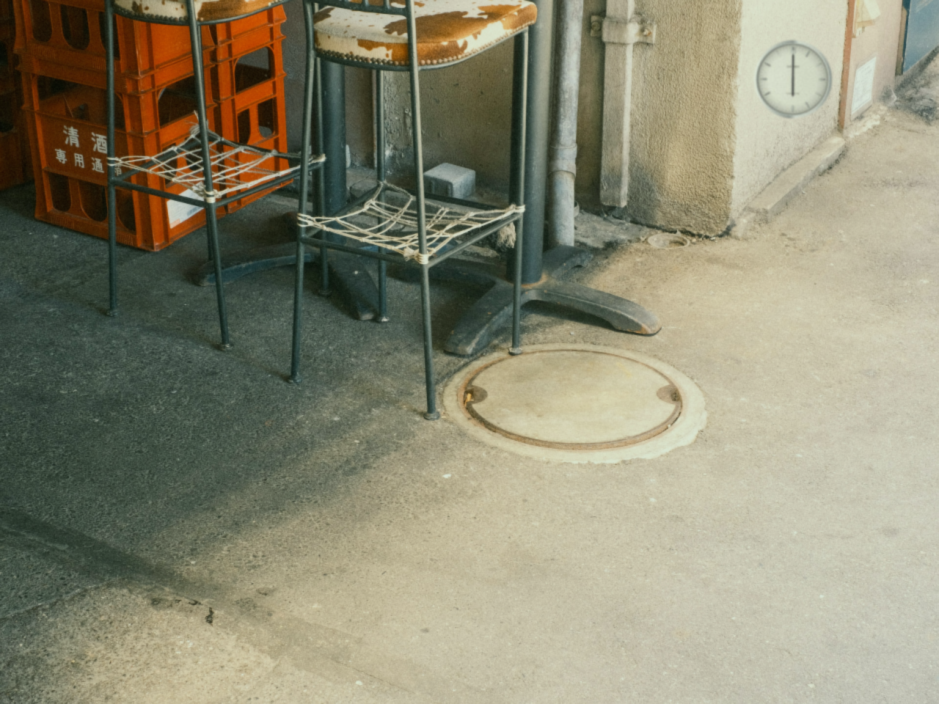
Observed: 6:00
